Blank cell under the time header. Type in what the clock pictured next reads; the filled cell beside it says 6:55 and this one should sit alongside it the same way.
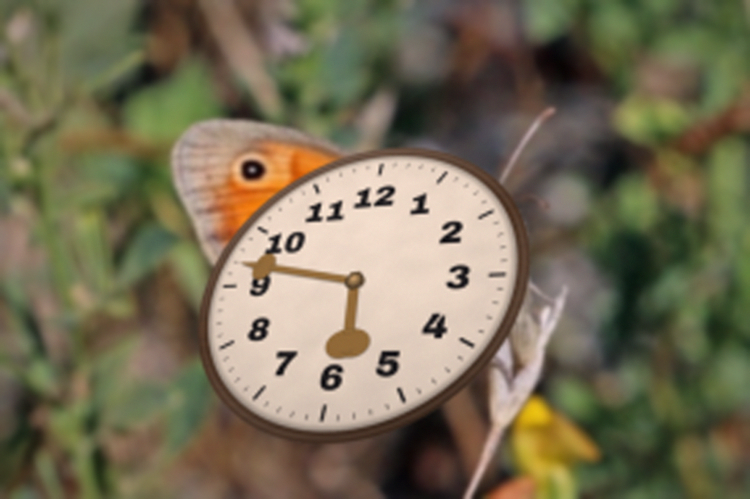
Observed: 5:47
